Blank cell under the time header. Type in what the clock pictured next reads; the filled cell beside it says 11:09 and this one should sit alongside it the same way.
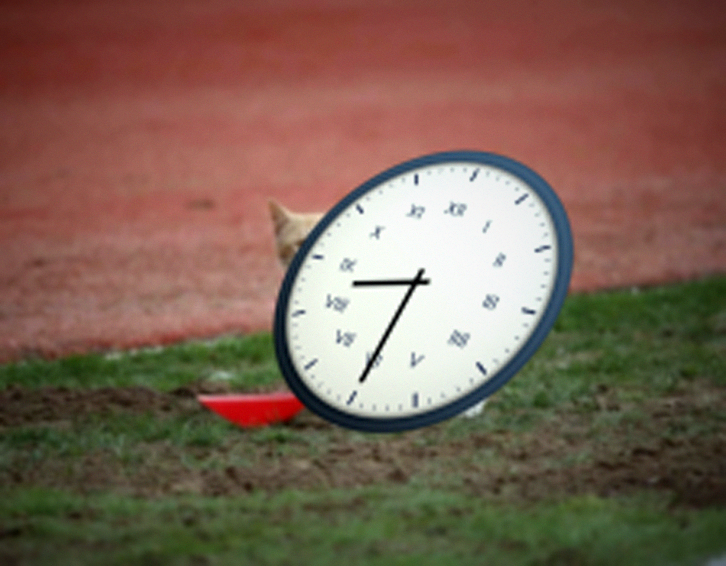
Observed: 8:30
